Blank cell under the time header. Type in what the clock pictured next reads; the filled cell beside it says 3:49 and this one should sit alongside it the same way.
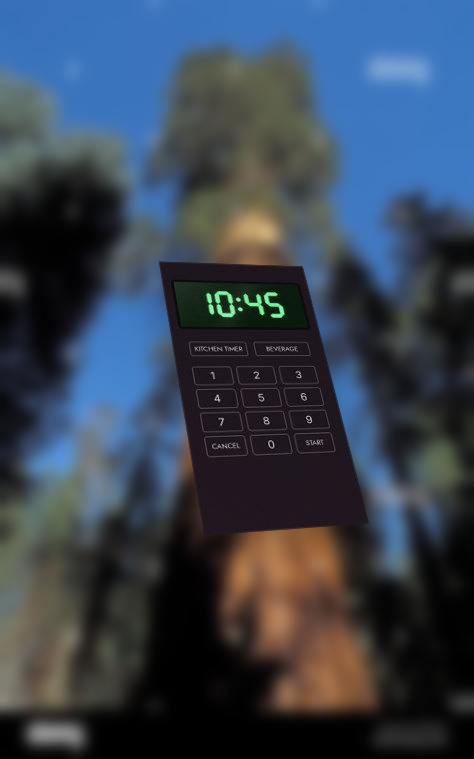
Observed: 10:45
